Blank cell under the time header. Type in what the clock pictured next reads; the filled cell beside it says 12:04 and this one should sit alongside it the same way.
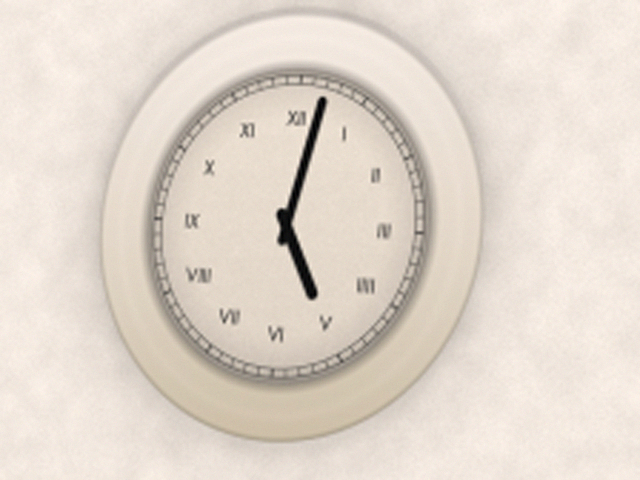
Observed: 5:02
